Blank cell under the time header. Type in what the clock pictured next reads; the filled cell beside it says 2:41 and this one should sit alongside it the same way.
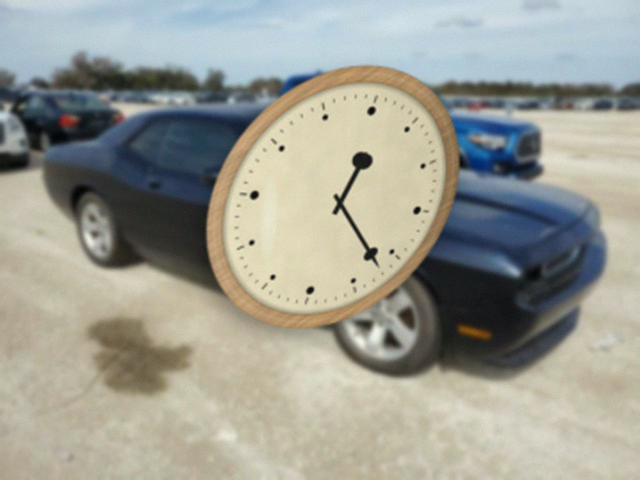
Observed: 12:22
